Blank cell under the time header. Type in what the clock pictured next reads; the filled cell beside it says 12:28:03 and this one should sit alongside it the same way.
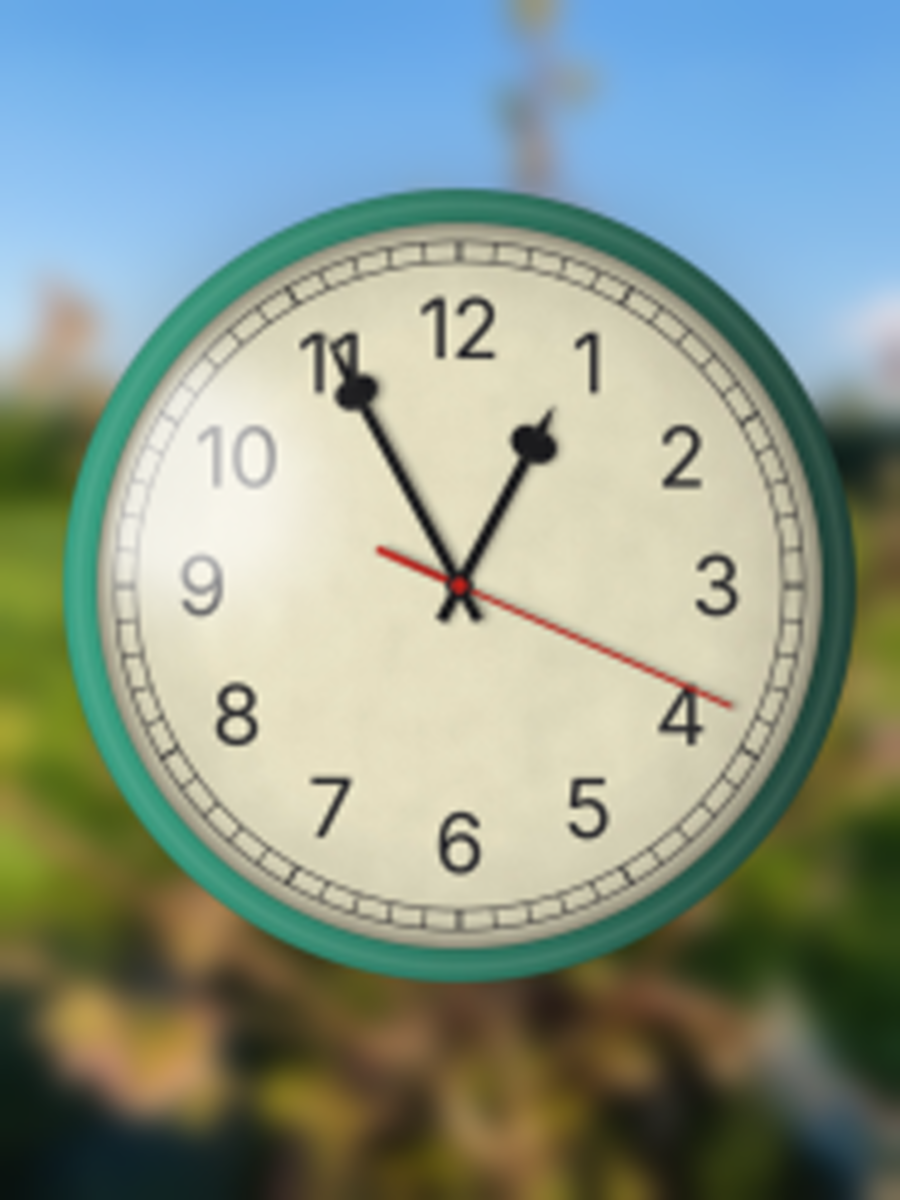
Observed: 12:55:19
